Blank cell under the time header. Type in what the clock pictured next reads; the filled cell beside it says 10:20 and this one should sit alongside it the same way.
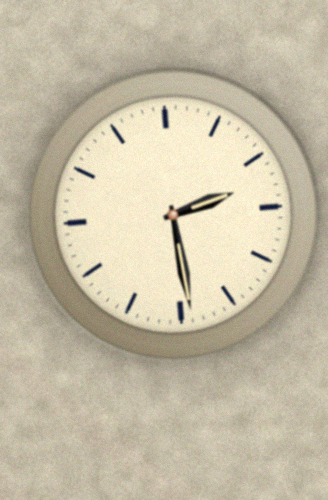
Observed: 2:29
